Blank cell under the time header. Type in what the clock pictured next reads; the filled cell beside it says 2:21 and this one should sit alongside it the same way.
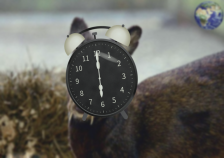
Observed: 6:00
